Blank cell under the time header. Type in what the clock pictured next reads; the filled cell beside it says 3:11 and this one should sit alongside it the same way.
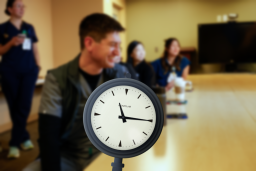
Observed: 11:15
